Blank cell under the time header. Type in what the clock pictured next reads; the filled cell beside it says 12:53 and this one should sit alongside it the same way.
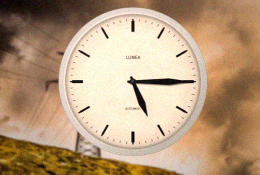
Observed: 5:15
